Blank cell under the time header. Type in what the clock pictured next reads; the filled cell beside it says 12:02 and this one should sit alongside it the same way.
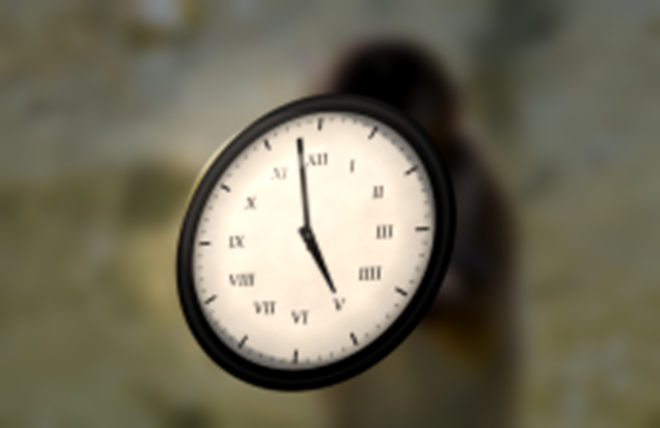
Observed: 4:58
